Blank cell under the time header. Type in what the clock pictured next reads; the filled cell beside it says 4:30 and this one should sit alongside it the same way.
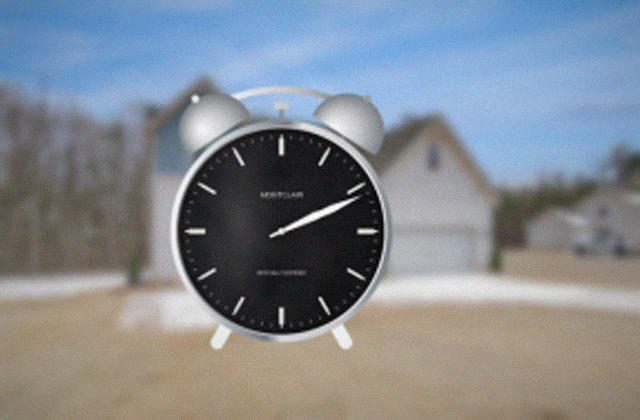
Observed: 2:11
